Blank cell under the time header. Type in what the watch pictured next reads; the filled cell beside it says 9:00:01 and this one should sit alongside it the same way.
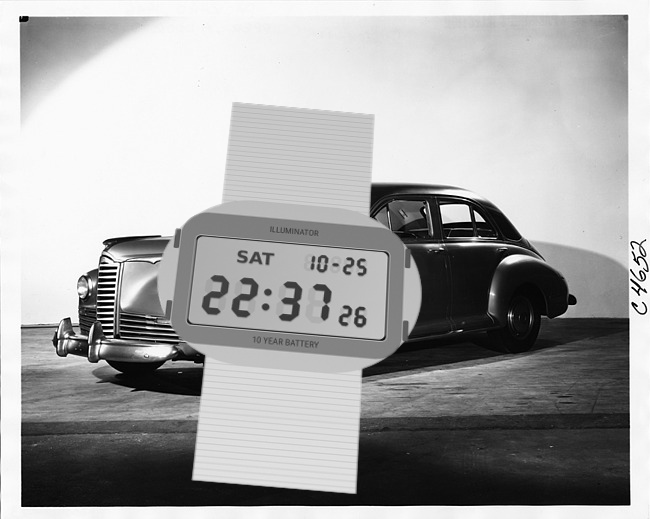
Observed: 22:37:26
